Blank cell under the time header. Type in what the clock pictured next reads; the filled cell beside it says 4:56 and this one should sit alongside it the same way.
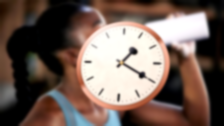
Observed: 1:20
